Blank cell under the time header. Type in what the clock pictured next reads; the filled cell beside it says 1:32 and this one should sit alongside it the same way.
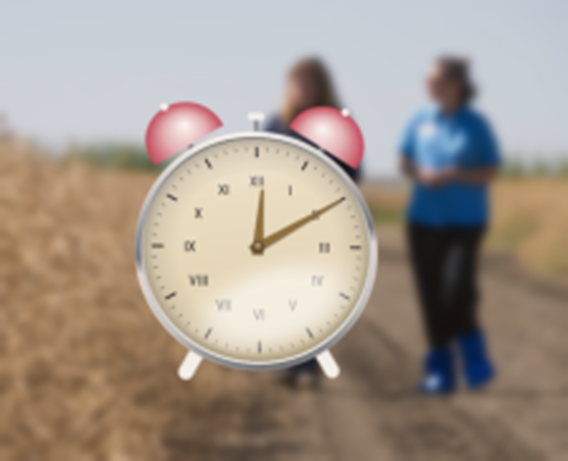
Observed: 12:10
